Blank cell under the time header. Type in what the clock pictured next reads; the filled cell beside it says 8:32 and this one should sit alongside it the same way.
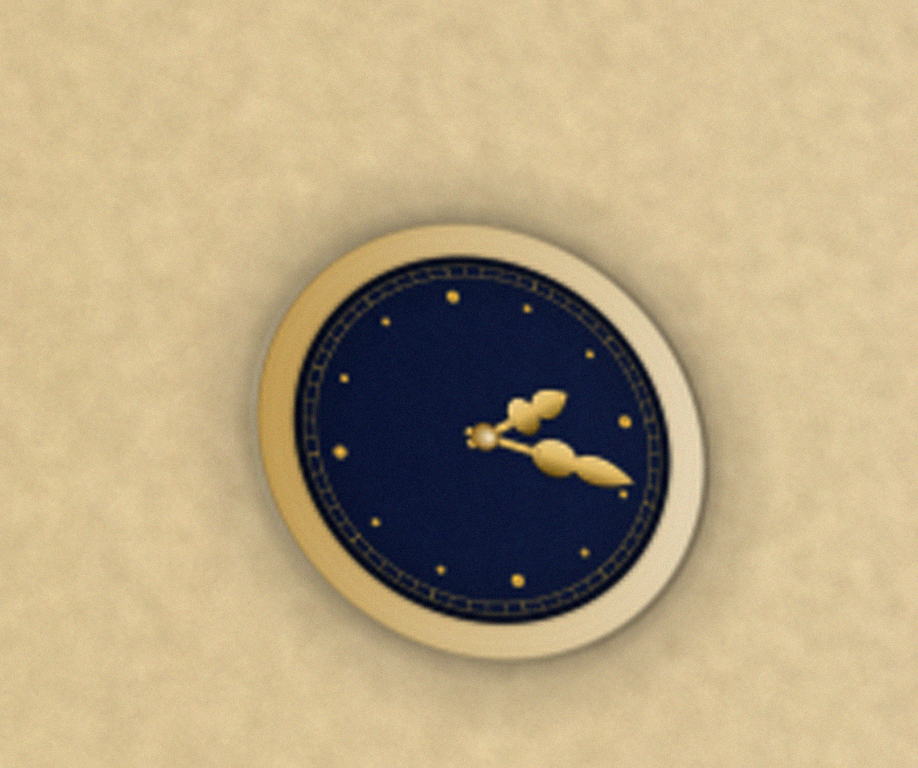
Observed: 2:19
